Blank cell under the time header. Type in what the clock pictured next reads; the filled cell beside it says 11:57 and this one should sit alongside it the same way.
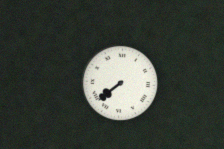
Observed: 7:38
